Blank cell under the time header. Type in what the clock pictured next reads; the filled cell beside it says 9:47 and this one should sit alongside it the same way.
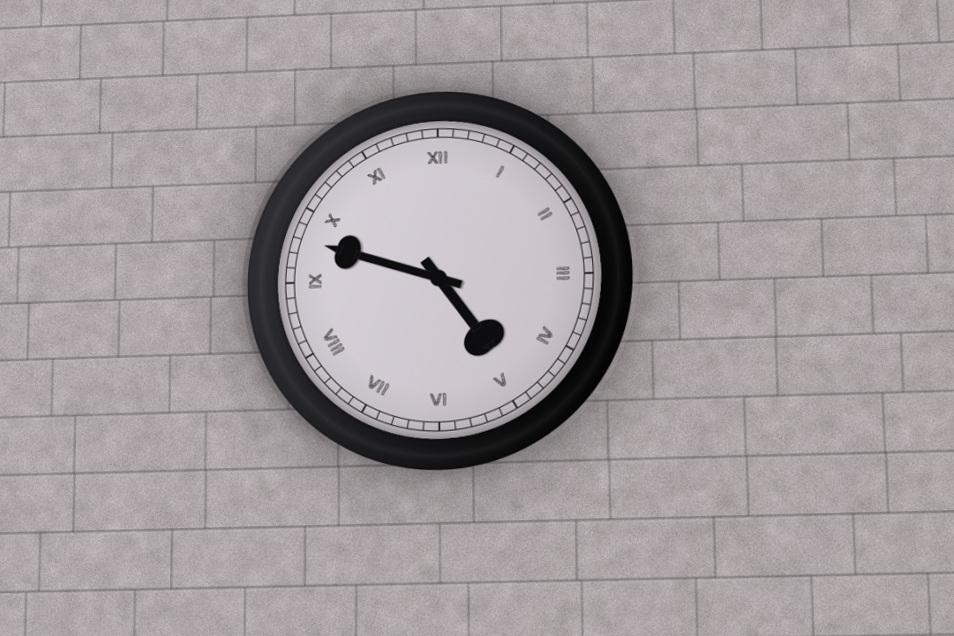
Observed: 4:48
